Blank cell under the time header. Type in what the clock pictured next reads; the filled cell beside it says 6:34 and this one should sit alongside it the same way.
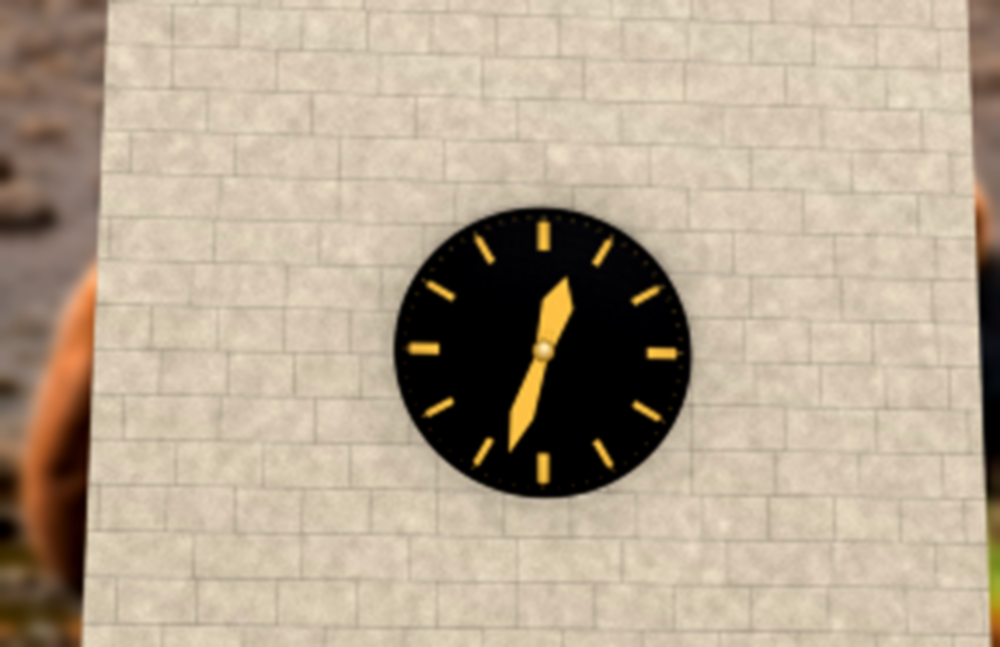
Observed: 12:33
